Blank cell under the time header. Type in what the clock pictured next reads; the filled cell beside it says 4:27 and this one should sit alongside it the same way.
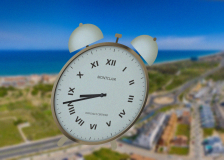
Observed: 8:42
